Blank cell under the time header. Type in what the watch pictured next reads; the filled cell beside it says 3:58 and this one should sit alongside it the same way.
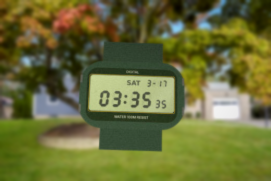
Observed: 3:35
